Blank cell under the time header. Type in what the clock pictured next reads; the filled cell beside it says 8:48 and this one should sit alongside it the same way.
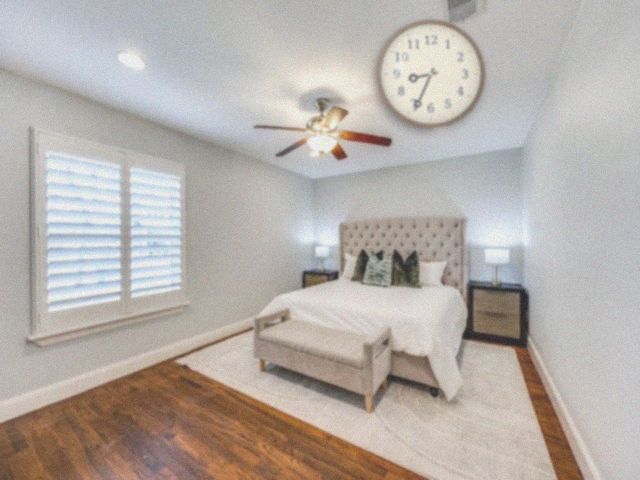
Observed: 8:34
